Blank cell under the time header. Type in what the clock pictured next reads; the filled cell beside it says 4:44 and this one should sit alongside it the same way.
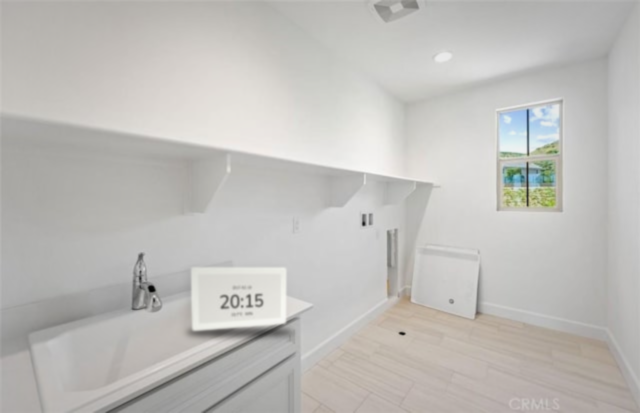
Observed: 20:15
